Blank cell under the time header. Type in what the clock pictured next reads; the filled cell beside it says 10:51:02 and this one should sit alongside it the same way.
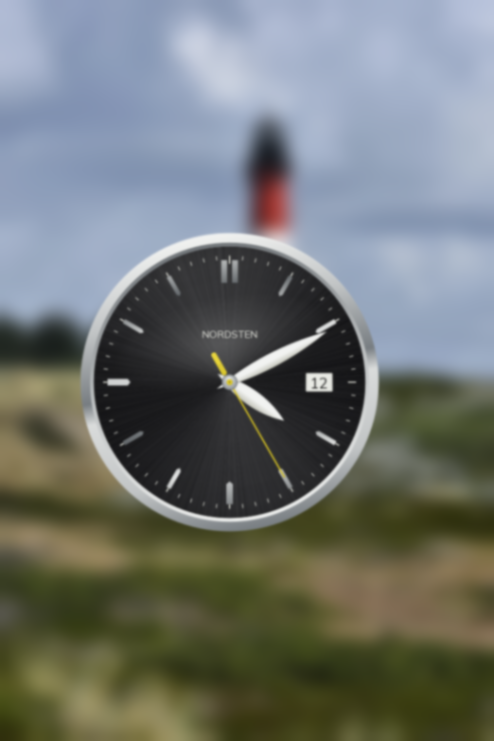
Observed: 4:10:25
